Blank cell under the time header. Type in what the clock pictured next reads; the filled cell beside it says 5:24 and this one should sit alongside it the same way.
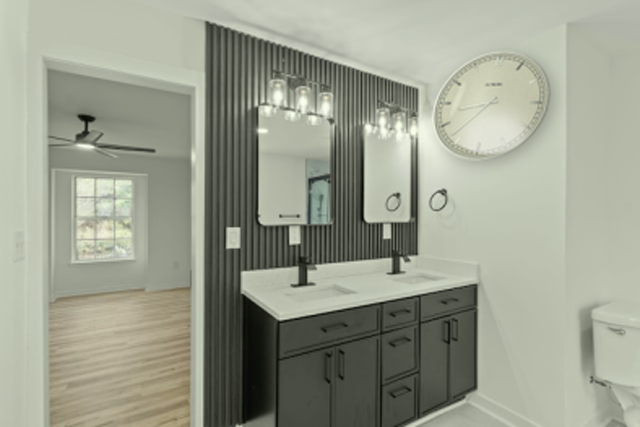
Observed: 8:37
